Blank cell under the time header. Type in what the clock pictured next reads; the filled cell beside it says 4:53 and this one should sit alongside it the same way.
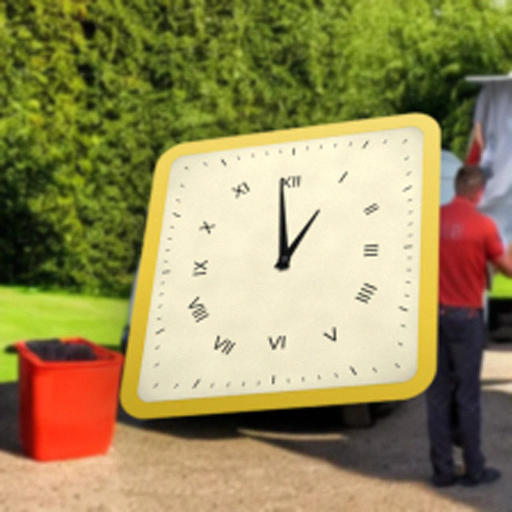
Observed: 12:59
